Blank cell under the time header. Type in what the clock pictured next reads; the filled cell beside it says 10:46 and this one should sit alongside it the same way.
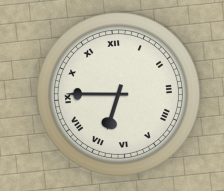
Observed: 6:46
